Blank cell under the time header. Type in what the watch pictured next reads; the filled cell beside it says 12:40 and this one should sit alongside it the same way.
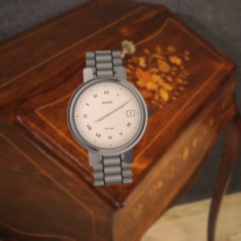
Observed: 8:10
